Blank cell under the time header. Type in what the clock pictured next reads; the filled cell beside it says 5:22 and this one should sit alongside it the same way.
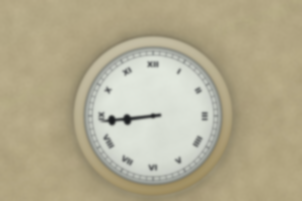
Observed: 8:44
